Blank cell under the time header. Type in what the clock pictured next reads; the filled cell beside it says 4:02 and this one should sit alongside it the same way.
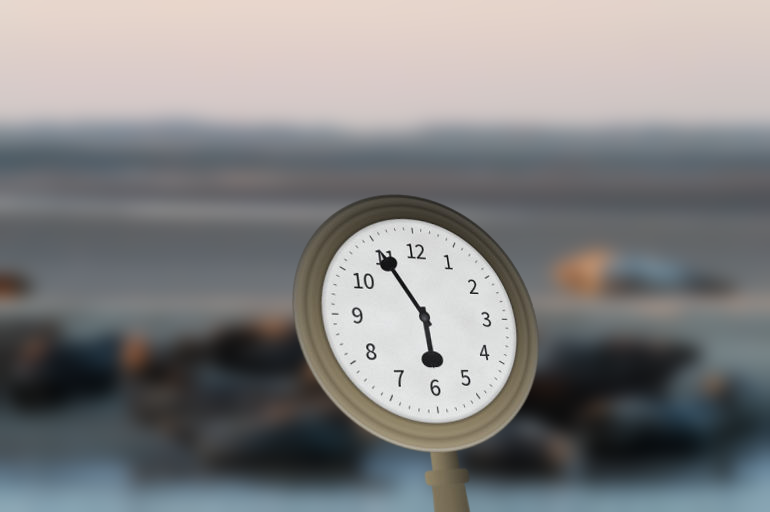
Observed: 5:55
